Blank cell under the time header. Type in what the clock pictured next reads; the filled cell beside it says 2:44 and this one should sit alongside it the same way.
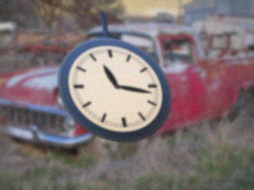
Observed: 11:17
